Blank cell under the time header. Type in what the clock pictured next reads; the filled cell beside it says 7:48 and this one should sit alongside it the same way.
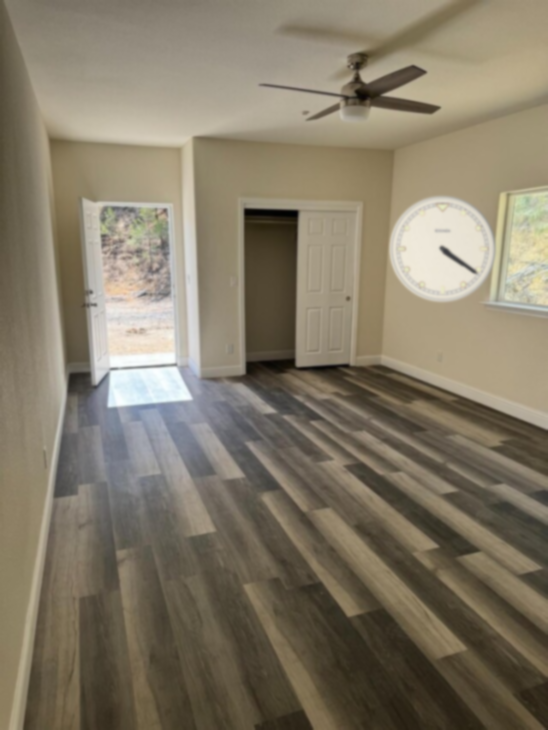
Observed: 4:21
